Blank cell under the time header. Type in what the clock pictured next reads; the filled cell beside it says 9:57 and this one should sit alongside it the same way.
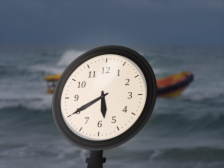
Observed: 5:40
